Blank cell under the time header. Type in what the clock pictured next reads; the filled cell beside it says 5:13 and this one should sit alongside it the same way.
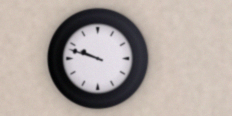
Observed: 9:48
